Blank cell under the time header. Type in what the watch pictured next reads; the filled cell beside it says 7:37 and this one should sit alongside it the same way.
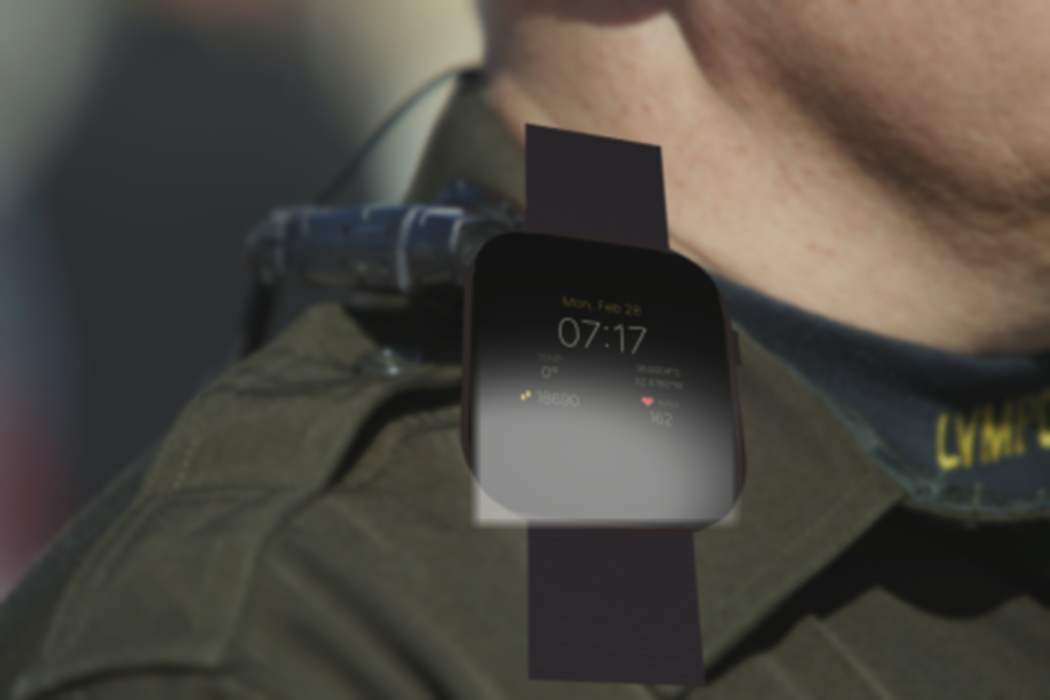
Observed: 7:17
